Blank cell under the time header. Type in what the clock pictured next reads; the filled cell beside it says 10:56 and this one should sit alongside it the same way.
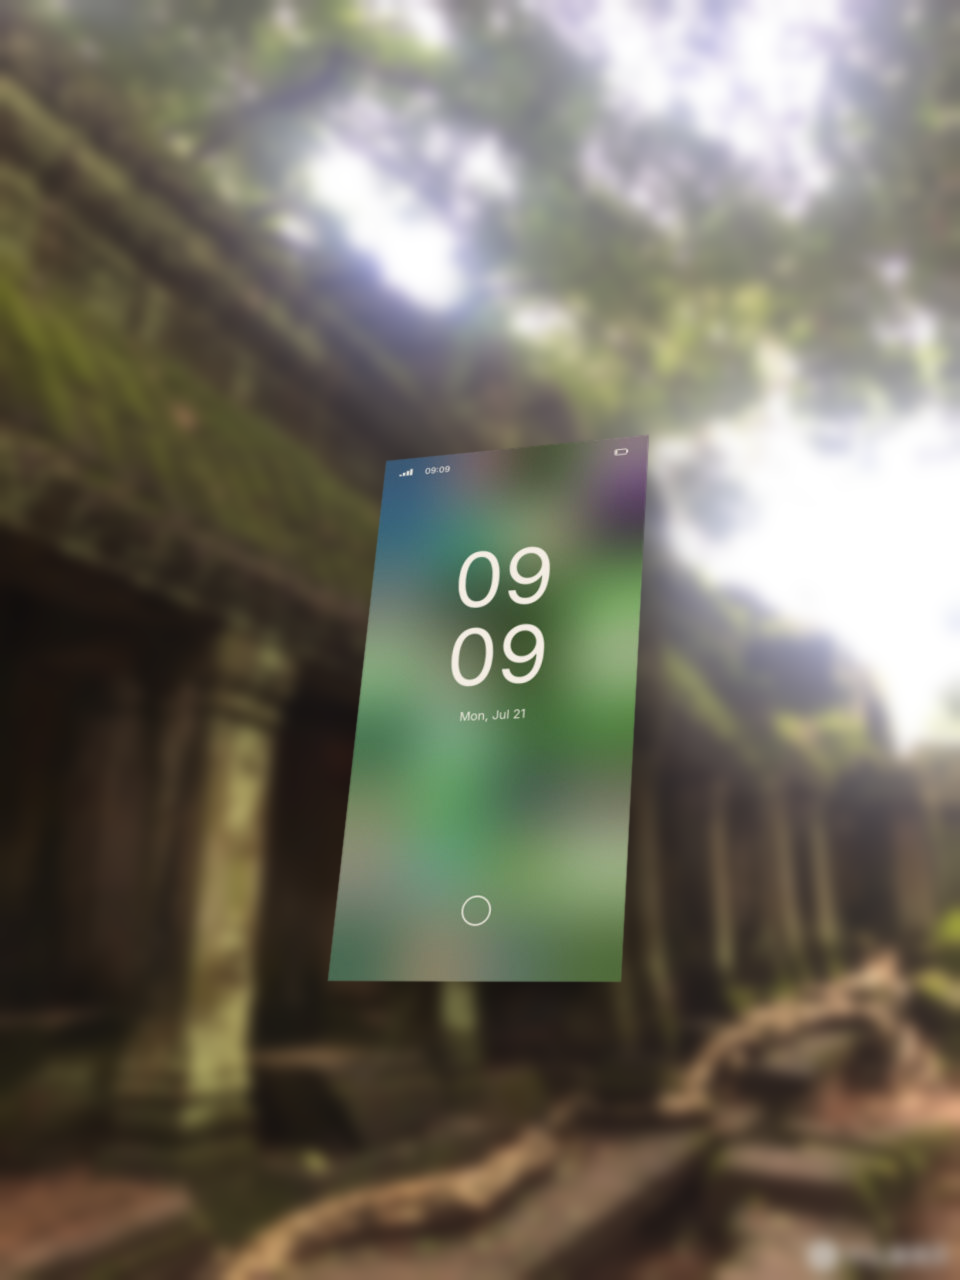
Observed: 9:09
